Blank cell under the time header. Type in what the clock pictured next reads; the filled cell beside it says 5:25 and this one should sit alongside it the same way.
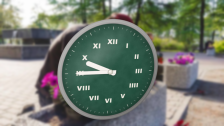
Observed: 9:45
